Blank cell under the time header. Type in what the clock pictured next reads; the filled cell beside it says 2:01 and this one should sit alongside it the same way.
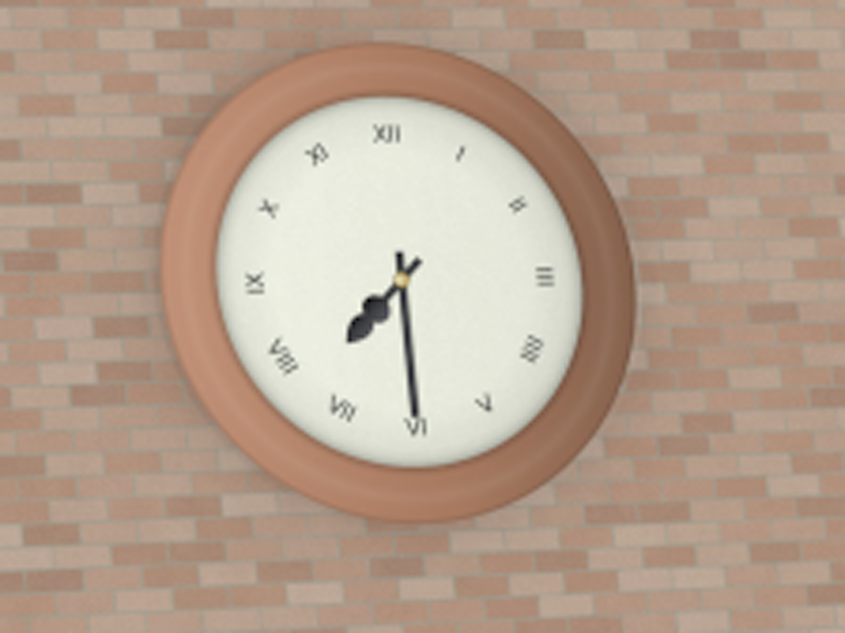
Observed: 7:30
